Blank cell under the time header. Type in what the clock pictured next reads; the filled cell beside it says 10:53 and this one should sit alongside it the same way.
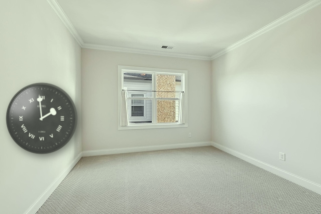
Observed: 1:59
